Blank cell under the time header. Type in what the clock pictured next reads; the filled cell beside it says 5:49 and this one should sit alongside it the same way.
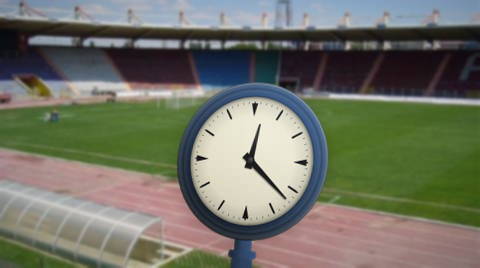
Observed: 12:22
